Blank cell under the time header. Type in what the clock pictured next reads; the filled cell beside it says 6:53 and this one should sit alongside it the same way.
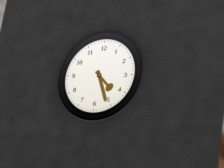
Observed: 4:26
